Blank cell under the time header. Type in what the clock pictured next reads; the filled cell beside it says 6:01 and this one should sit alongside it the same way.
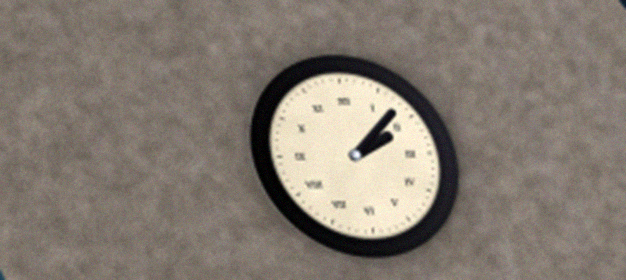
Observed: 2:08
